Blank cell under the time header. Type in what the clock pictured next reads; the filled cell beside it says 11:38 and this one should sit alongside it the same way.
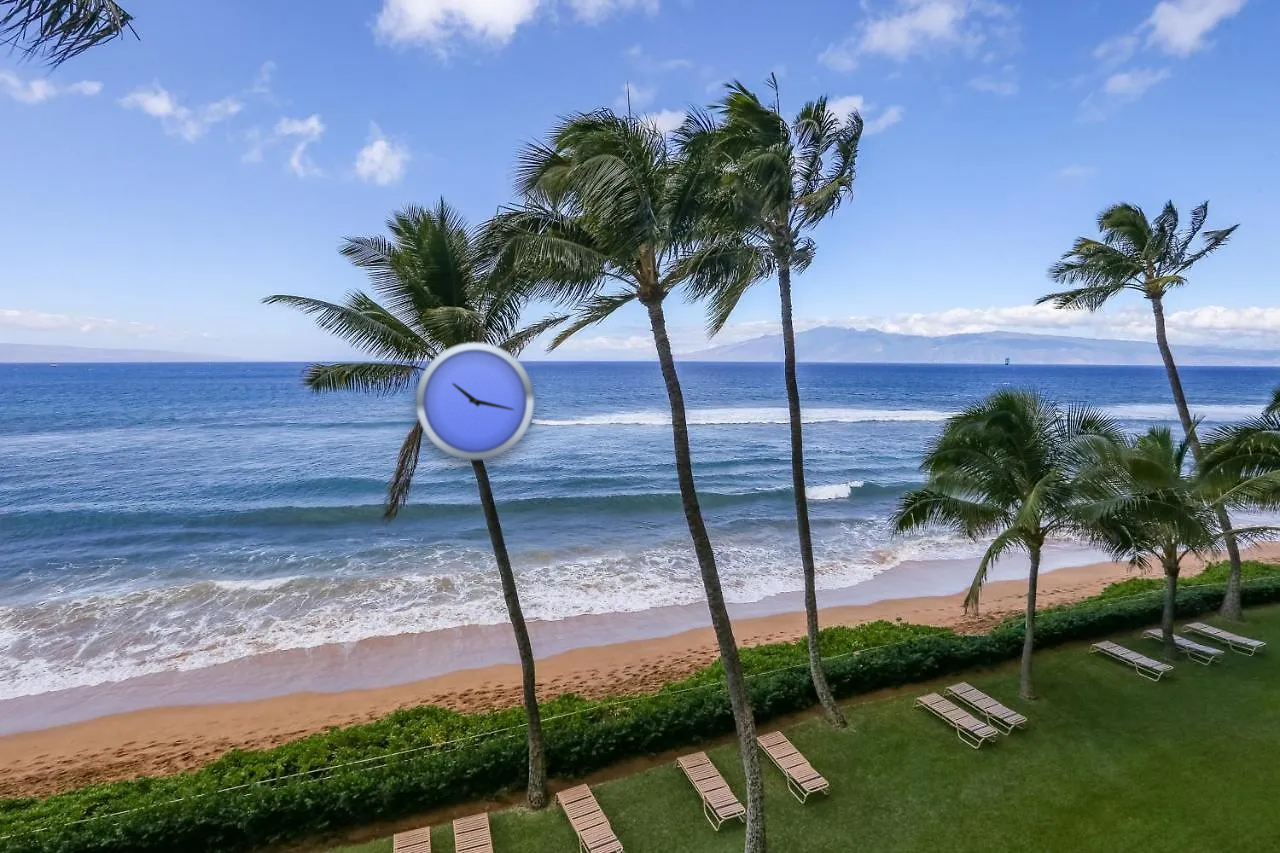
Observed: 10:17
